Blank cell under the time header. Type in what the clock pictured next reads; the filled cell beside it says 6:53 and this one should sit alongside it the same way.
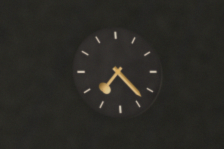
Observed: 7:23
